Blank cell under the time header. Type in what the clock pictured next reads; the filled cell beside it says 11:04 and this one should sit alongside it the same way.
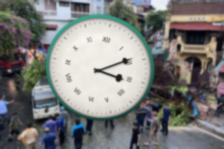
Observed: 3:09
